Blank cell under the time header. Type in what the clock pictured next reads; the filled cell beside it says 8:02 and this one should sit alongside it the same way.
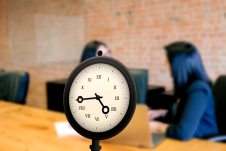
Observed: 4:44
